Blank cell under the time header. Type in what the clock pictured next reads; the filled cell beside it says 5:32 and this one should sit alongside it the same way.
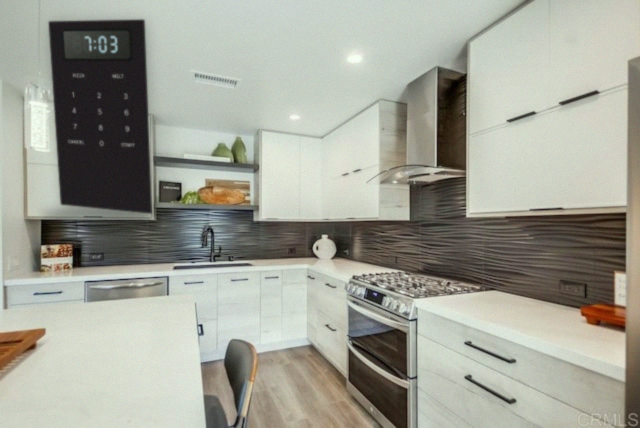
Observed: 7:03
